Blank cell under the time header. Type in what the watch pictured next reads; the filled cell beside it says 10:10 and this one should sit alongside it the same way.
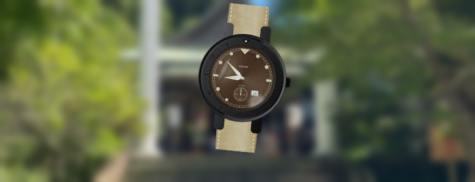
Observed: 8:52
